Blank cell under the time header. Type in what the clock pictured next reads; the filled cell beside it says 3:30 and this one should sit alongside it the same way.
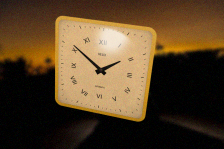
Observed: 1:51
